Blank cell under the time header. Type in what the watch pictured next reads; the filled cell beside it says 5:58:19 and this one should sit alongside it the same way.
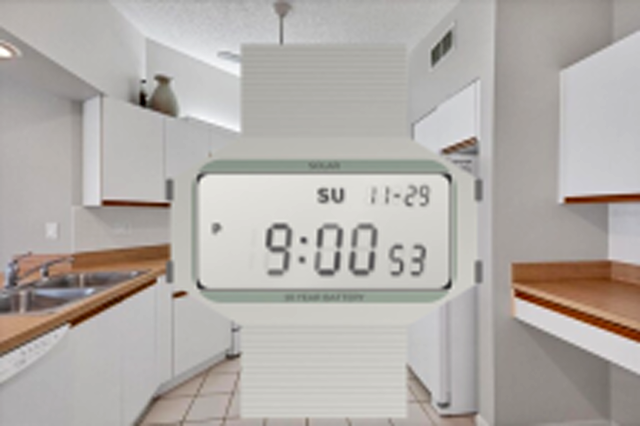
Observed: 9:00:53
